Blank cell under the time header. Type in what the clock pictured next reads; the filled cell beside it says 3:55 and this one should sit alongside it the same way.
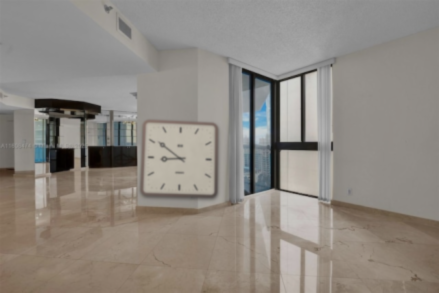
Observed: 8:51
